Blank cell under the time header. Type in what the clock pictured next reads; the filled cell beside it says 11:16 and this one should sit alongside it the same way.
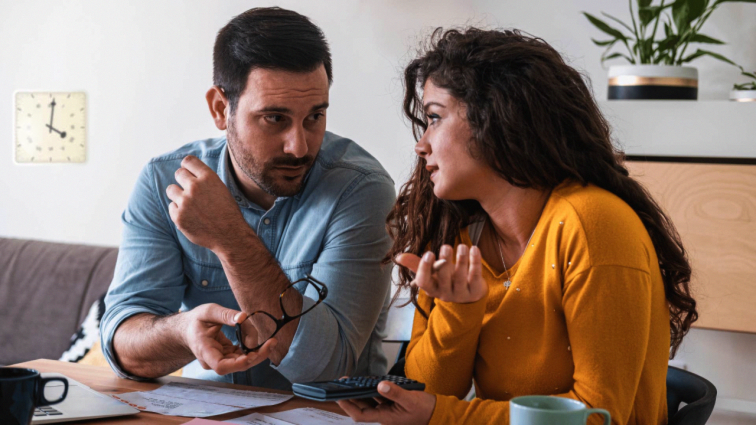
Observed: 4:01
